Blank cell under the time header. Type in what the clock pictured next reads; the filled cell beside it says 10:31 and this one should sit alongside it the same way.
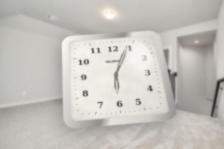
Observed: 6:04
